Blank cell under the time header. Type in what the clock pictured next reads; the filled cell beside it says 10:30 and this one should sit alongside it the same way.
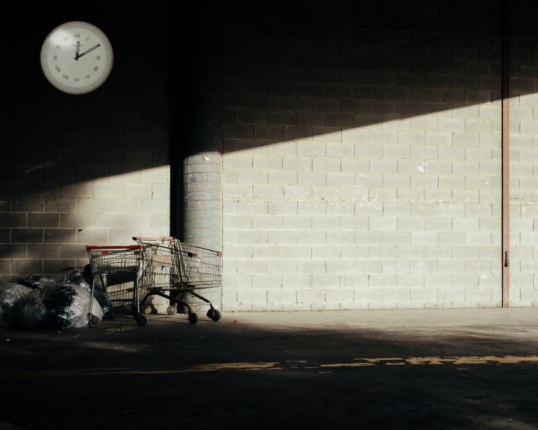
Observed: 12:10
